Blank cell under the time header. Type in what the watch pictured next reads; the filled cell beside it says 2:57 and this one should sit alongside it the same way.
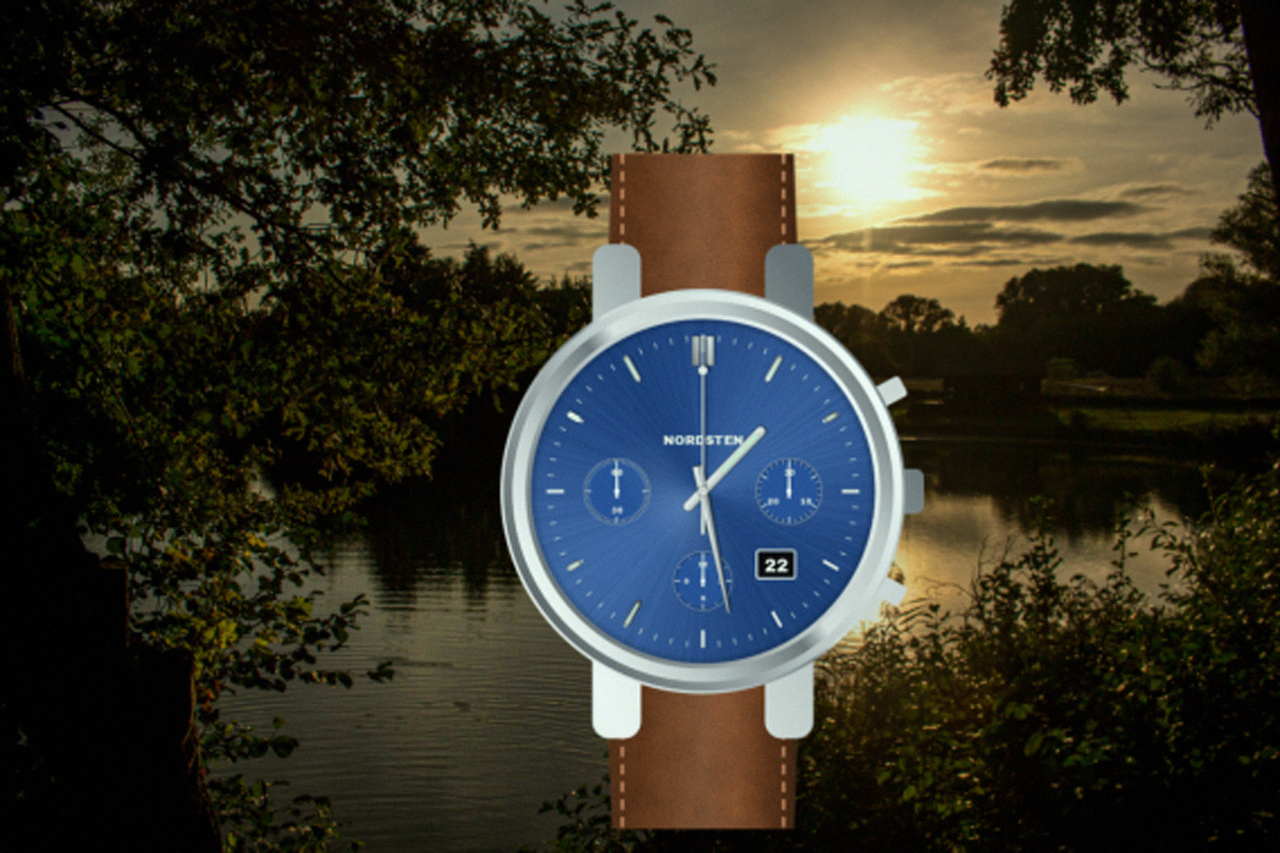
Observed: 1:28
